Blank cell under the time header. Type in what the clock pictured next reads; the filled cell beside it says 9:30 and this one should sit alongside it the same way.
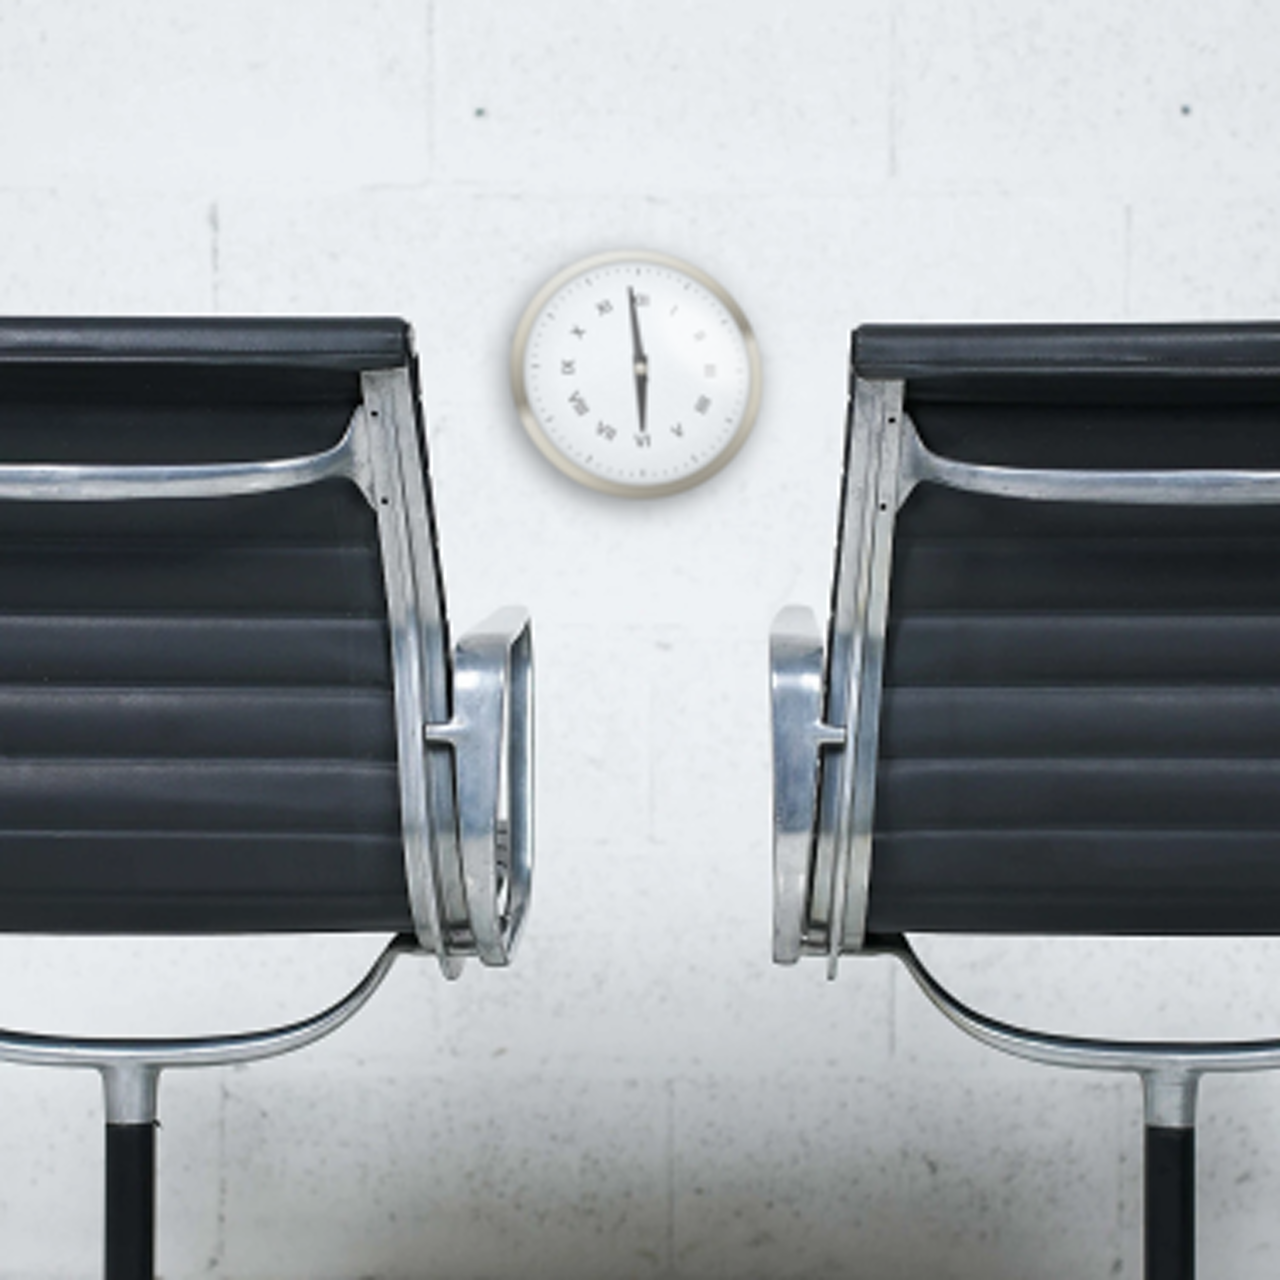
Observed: 5:59
